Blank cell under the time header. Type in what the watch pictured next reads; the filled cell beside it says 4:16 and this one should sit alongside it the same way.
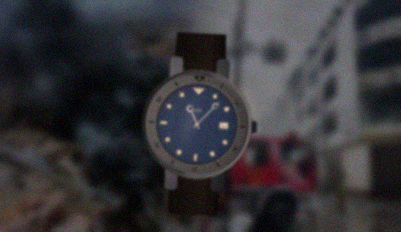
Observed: 11:07
